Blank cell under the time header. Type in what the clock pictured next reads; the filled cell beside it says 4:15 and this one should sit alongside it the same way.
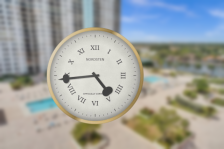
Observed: 4:44
